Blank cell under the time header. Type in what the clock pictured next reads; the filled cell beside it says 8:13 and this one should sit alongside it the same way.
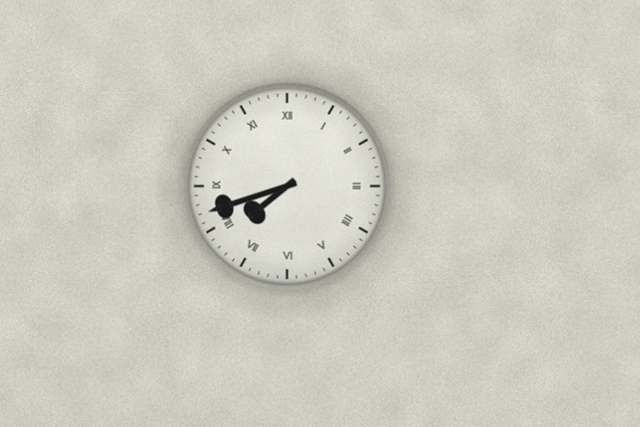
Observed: 7:42
